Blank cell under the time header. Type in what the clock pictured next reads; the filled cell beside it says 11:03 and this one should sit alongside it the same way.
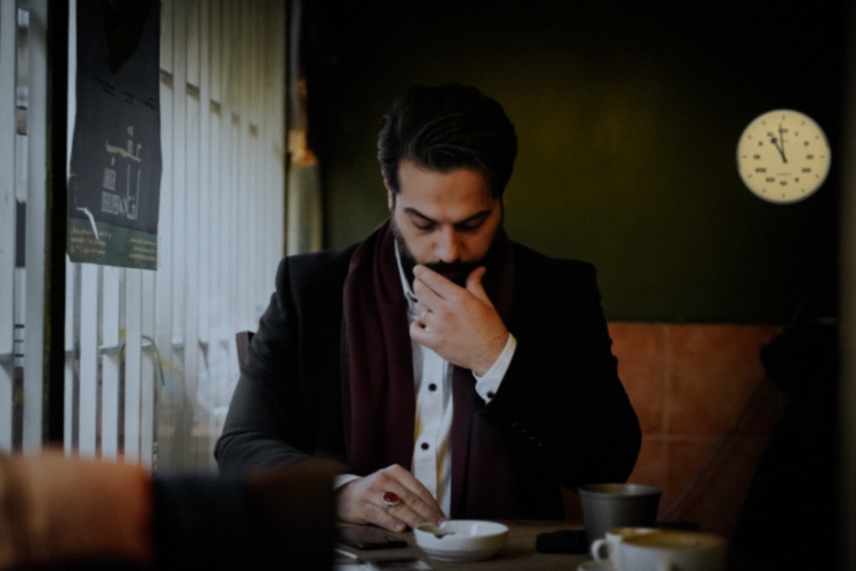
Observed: 10:59
